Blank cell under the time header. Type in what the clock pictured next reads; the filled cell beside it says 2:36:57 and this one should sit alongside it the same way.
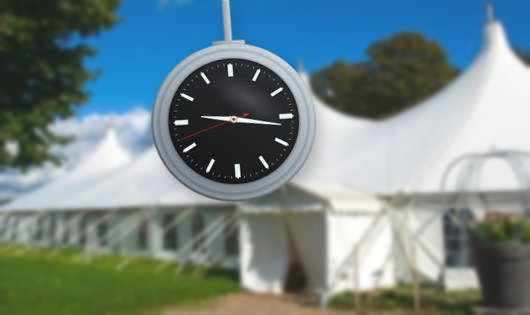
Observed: 9:16:42
